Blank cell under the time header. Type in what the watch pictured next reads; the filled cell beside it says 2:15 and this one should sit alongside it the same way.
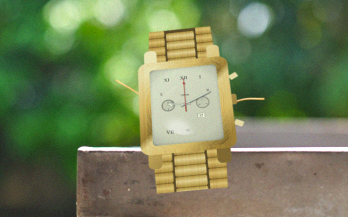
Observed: 9:11
